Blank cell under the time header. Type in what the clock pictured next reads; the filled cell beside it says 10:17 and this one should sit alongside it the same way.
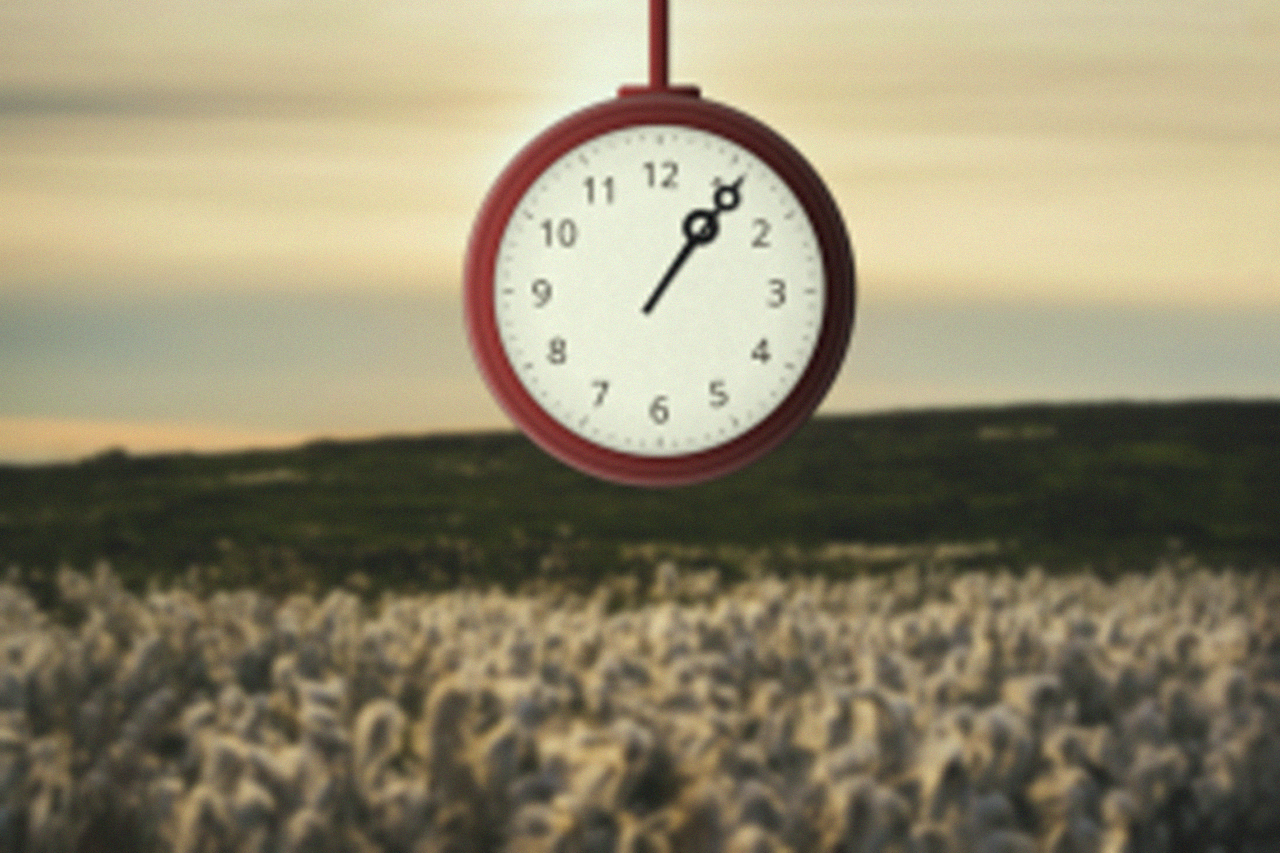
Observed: 1:06
